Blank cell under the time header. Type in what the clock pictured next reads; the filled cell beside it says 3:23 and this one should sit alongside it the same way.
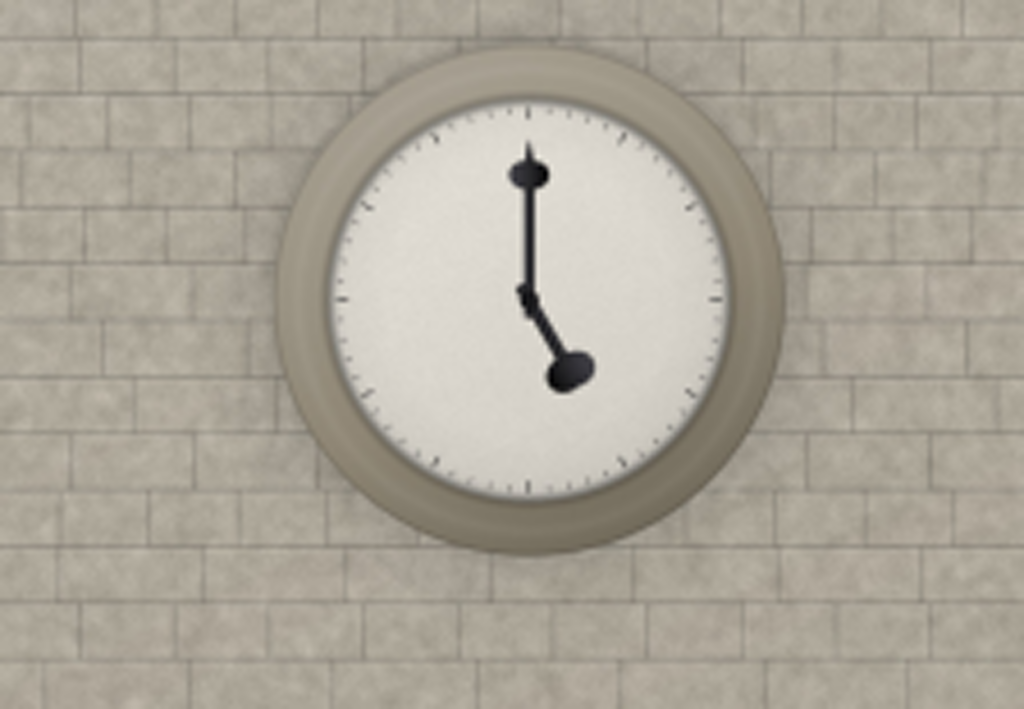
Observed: 5:00
